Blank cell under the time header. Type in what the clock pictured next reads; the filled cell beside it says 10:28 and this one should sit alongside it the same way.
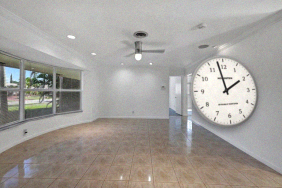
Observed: 1:58
